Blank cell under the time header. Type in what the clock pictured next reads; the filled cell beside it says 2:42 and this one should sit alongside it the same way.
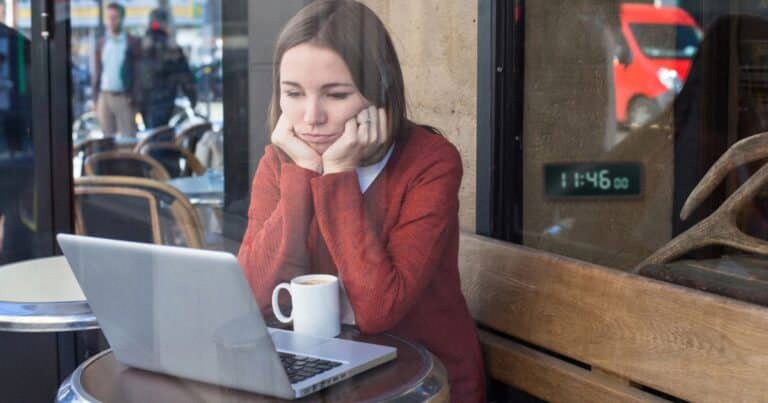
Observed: 11:46
